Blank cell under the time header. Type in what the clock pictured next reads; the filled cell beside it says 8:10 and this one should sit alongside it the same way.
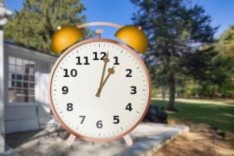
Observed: 1:02
